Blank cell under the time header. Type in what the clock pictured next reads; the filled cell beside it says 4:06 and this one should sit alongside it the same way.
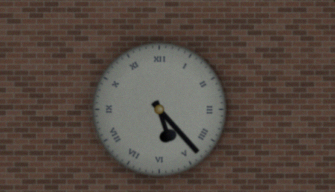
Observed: 5:23
